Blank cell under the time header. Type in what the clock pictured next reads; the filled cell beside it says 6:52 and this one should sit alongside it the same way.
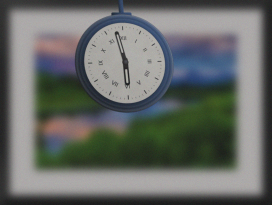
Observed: 5:58
